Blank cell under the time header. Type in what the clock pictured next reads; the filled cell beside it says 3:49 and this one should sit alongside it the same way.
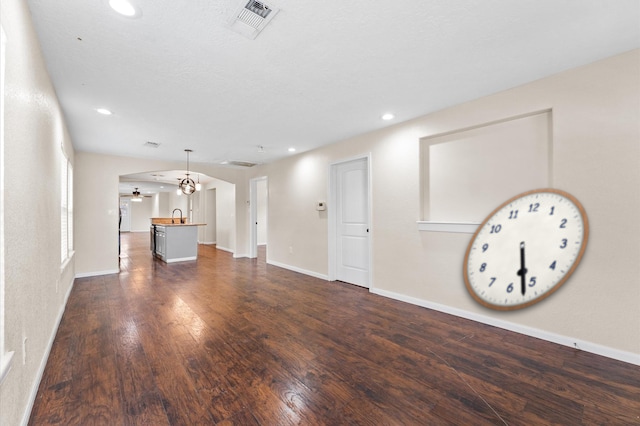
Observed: 5:27
